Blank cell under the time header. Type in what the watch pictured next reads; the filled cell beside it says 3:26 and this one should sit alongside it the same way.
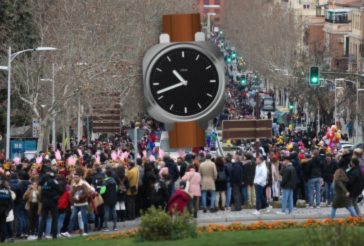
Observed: 10:42
